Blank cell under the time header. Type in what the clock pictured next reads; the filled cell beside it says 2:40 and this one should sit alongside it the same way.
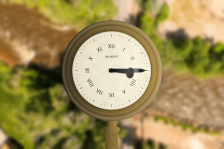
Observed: 3:15
